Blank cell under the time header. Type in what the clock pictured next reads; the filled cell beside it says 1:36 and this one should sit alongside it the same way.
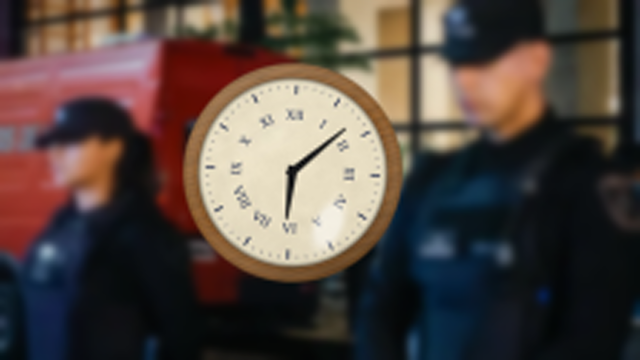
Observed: 6:08
